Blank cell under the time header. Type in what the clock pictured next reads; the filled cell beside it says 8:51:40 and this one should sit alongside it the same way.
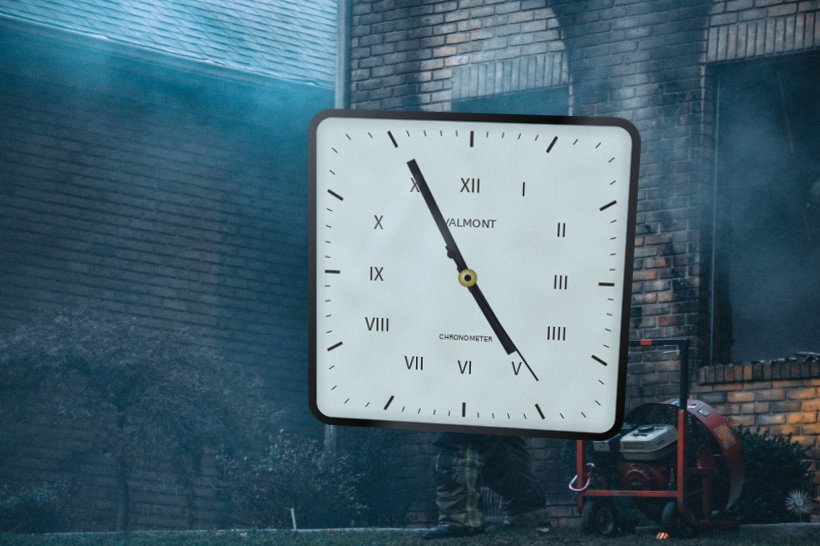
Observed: 4:55:24
